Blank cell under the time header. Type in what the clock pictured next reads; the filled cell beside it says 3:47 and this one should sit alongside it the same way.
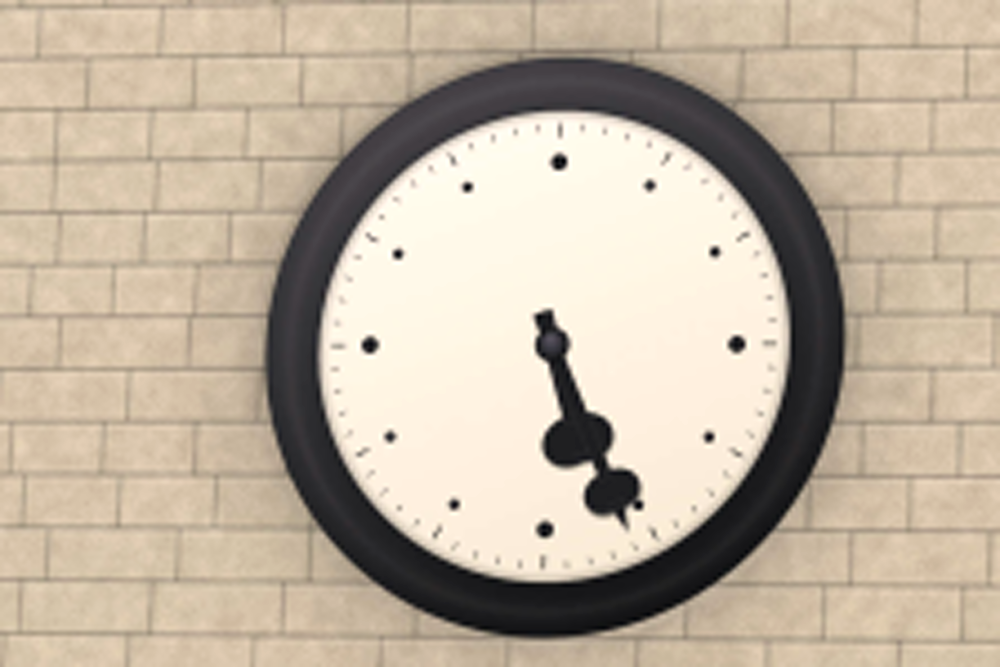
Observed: 5:26
